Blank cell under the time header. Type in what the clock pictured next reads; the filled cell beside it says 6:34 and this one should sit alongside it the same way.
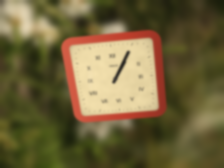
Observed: 1:05
